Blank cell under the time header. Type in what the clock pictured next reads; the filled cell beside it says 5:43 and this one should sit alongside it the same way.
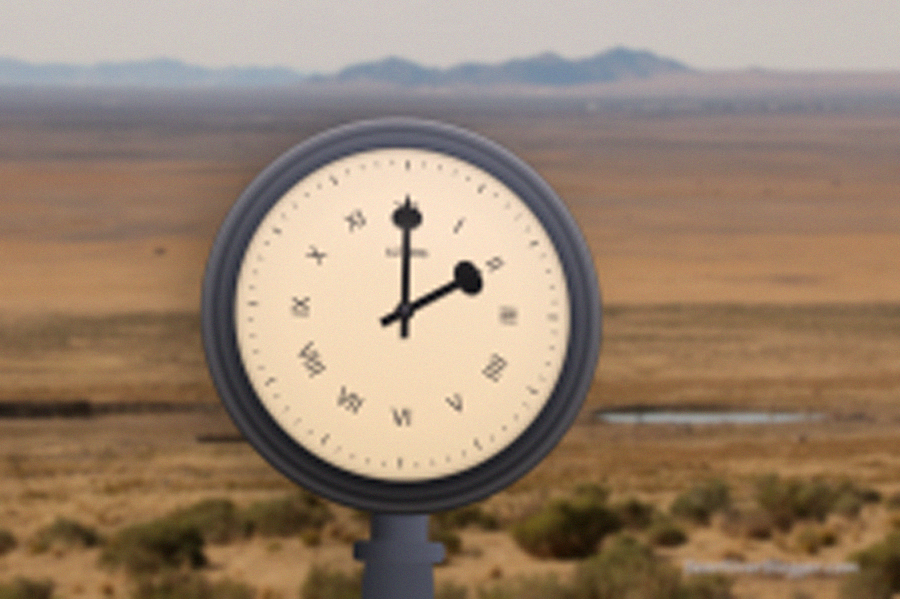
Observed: 2:00
